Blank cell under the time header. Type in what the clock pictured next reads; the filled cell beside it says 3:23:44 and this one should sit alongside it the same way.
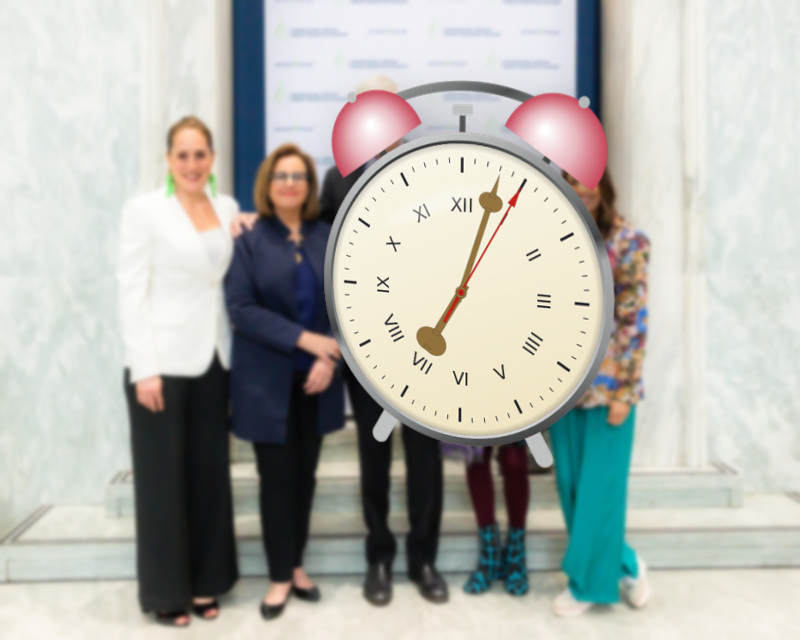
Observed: 7:03:05
